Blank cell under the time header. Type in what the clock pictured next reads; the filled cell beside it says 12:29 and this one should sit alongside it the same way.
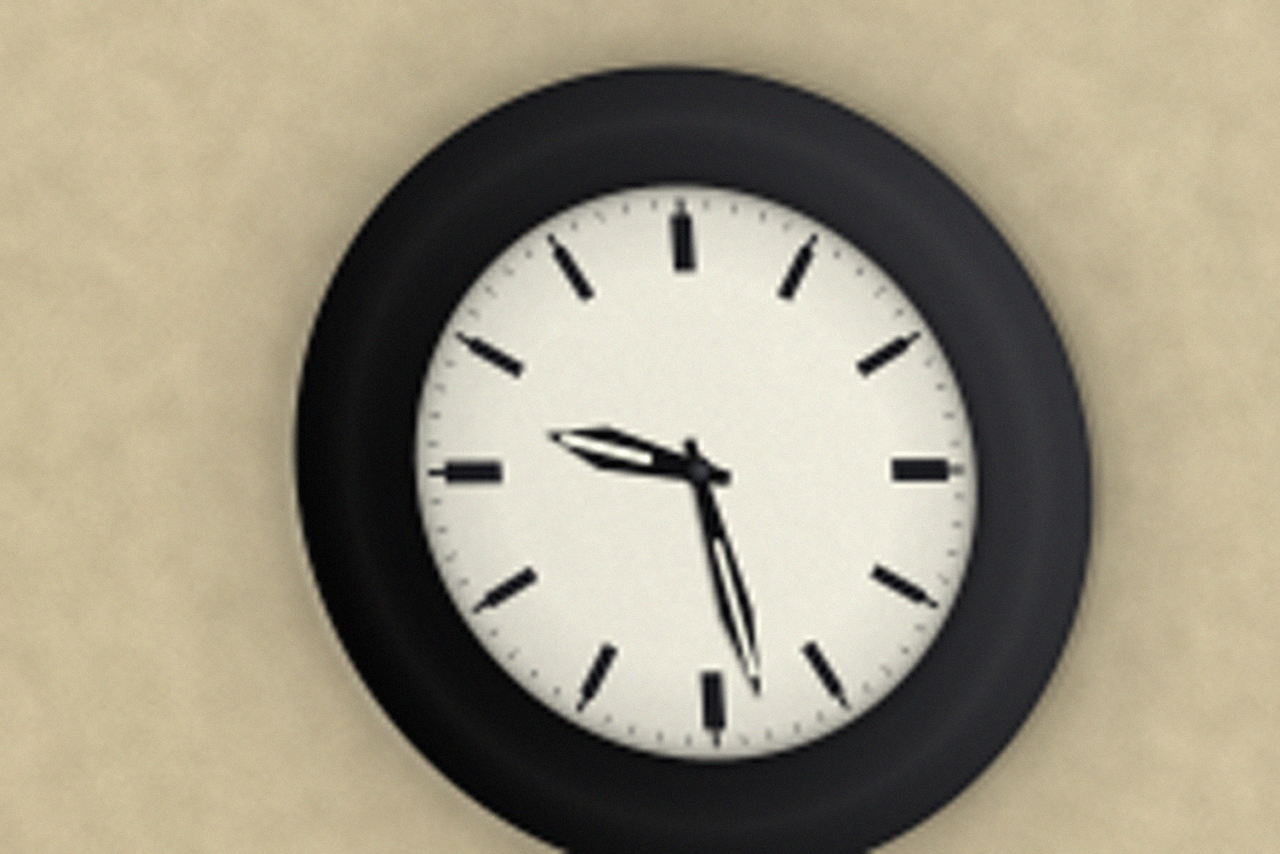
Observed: 9:28
